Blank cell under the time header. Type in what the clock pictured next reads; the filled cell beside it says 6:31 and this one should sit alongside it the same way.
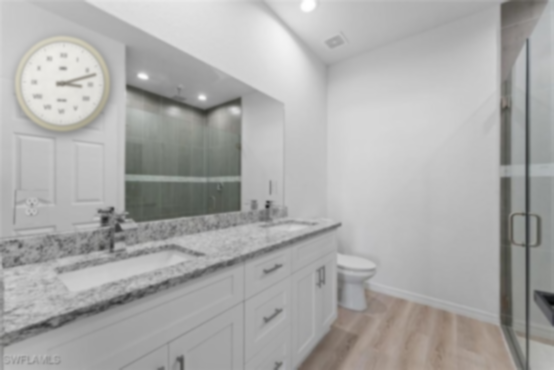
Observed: 3:12
